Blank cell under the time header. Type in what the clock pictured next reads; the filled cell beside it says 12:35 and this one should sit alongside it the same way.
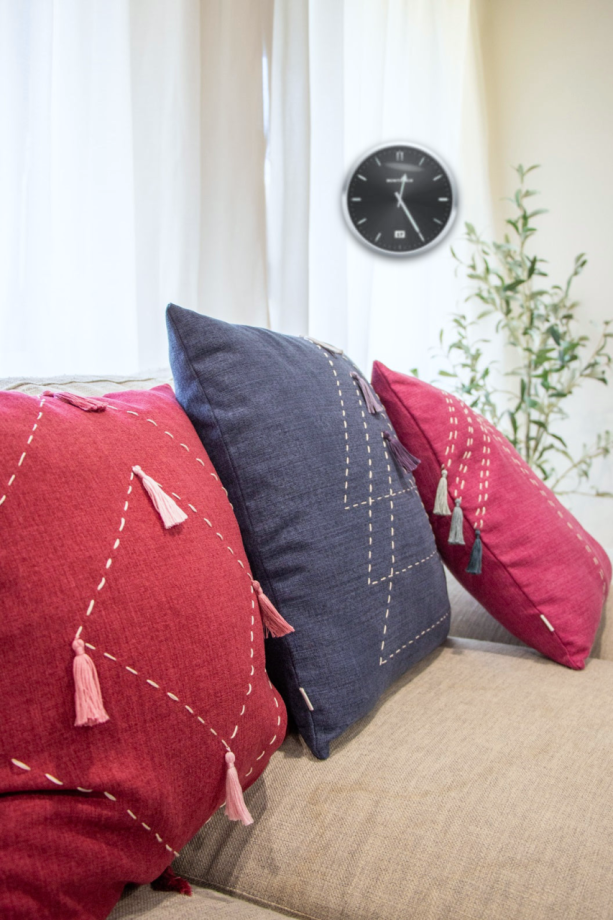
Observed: 12:25
